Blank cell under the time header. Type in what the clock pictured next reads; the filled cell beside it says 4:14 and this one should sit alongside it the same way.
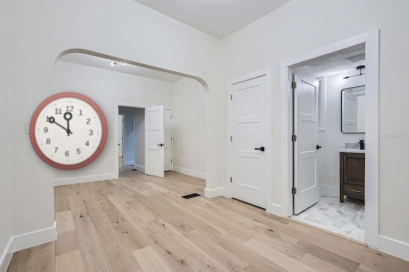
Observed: 11:50
